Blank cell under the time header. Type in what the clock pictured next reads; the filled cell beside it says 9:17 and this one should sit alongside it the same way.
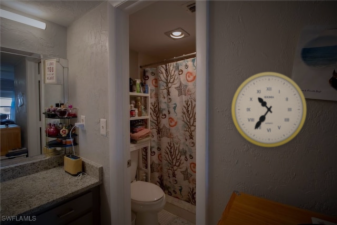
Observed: 10:36
